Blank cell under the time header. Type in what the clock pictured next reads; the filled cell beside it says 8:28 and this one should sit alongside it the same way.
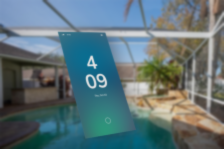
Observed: 4:09
